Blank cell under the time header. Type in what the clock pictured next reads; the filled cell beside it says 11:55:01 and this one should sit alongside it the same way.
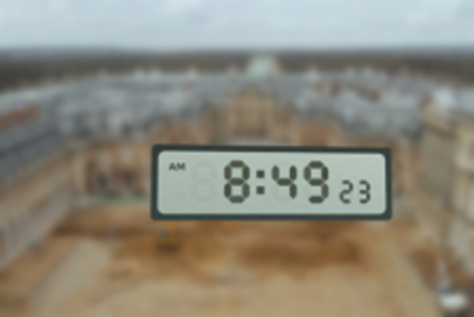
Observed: 8:49:23
